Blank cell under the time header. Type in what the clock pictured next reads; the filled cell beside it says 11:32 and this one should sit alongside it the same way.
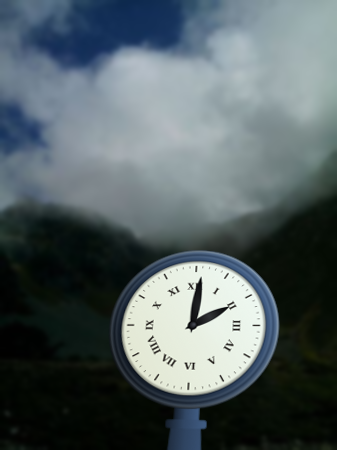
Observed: 2:01
